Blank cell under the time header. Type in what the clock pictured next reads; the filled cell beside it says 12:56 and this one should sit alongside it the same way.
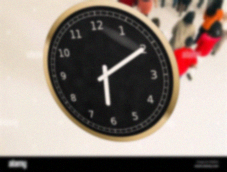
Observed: 6:10
